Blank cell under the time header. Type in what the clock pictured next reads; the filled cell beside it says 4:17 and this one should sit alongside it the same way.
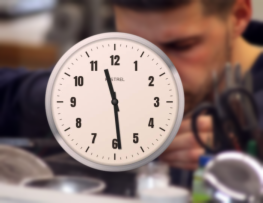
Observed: 11:29
